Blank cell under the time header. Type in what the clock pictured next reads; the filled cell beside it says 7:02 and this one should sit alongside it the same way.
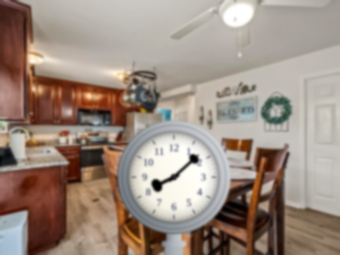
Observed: 8:08
